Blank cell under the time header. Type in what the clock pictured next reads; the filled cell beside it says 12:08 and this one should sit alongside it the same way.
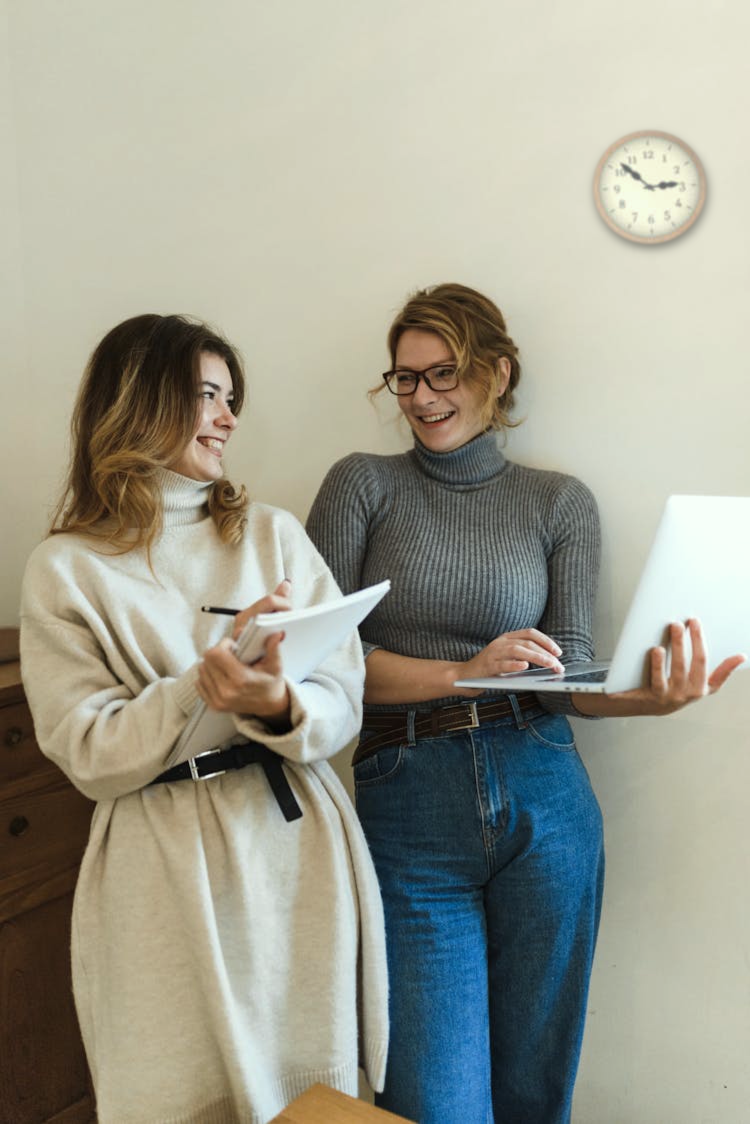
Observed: 2:52
